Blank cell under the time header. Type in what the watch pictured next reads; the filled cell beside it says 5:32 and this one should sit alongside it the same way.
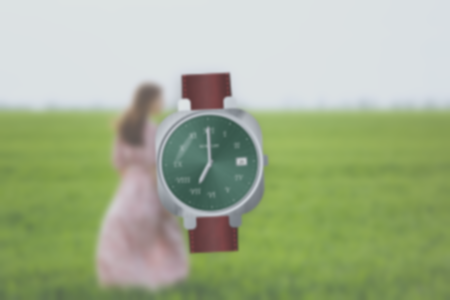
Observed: 7:00
